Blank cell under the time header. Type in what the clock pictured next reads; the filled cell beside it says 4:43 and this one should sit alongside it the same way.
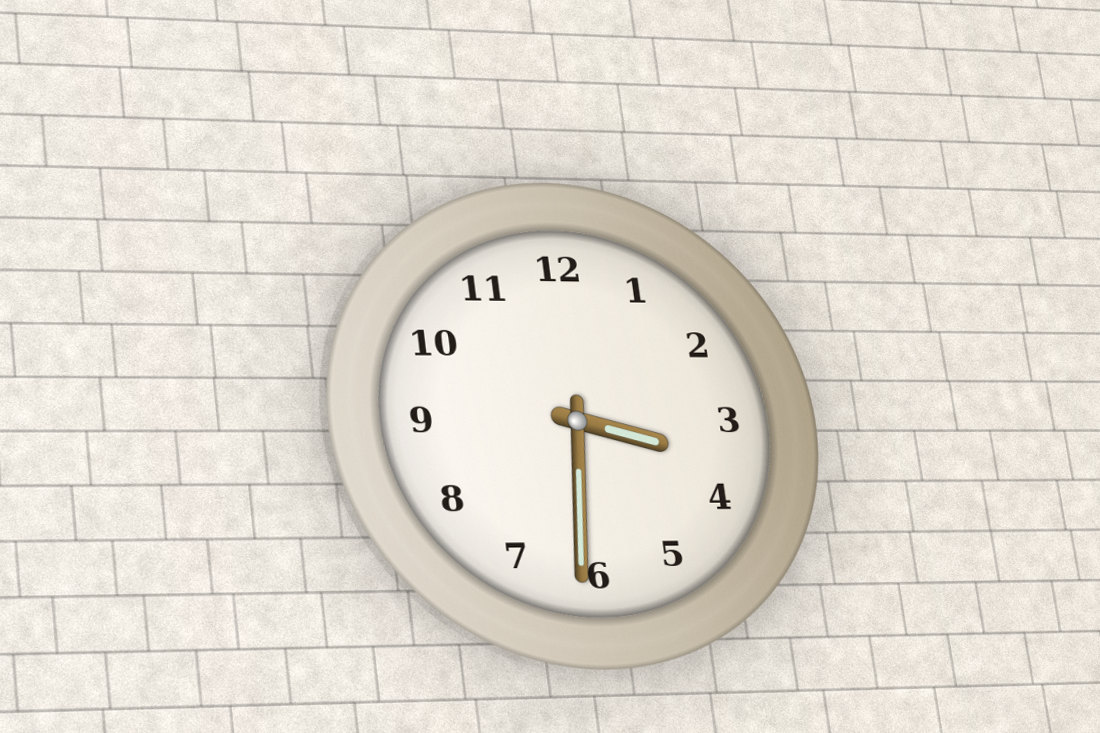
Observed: 3:31
